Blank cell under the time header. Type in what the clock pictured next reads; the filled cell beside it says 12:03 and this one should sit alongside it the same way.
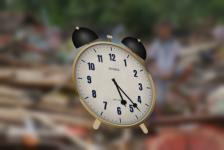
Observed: 5:23
